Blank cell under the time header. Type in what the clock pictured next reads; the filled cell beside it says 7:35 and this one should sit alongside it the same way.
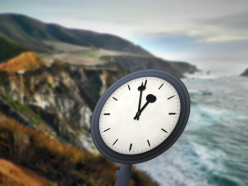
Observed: 12:59
